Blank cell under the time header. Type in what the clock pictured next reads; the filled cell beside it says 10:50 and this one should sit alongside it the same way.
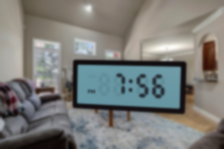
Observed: 7:56
